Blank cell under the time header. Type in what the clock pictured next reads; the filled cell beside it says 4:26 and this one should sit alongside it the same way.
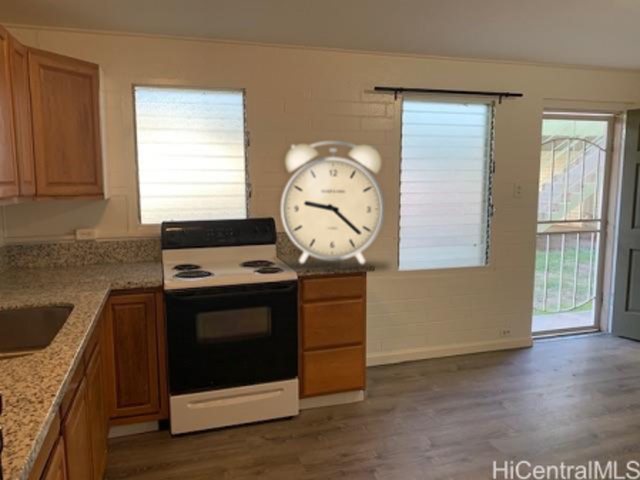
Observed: 9:22
